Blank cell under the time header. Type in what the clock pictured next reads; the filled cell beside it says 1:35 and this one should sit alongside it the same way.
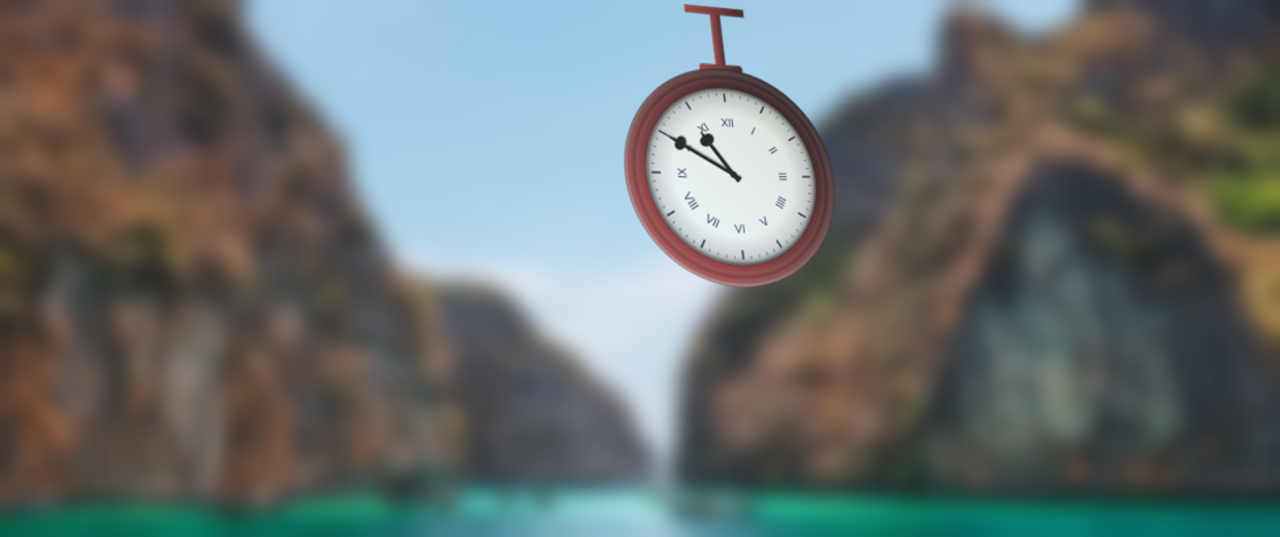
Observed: 10:50
